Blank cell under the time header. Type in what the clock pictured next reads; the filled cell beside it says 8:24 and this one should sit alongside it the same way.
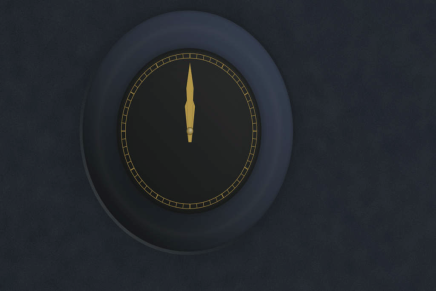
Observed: 12:00
